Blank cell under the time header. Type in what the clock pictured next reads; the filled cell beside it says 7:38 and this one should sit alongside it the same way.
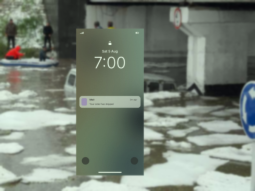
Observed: 7:00
